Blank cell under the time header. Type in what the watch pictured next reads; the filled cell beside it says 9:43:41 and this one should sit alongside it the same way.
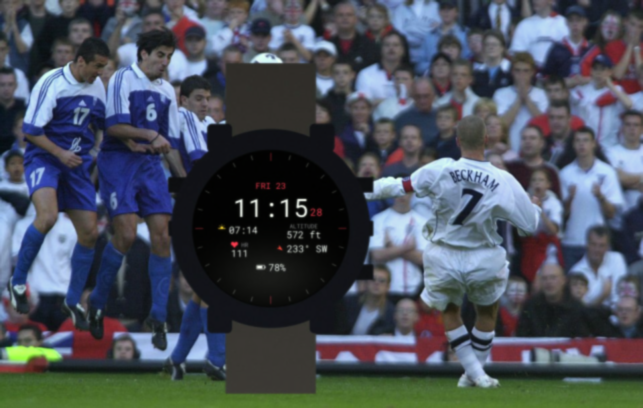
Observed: 11:15:28
